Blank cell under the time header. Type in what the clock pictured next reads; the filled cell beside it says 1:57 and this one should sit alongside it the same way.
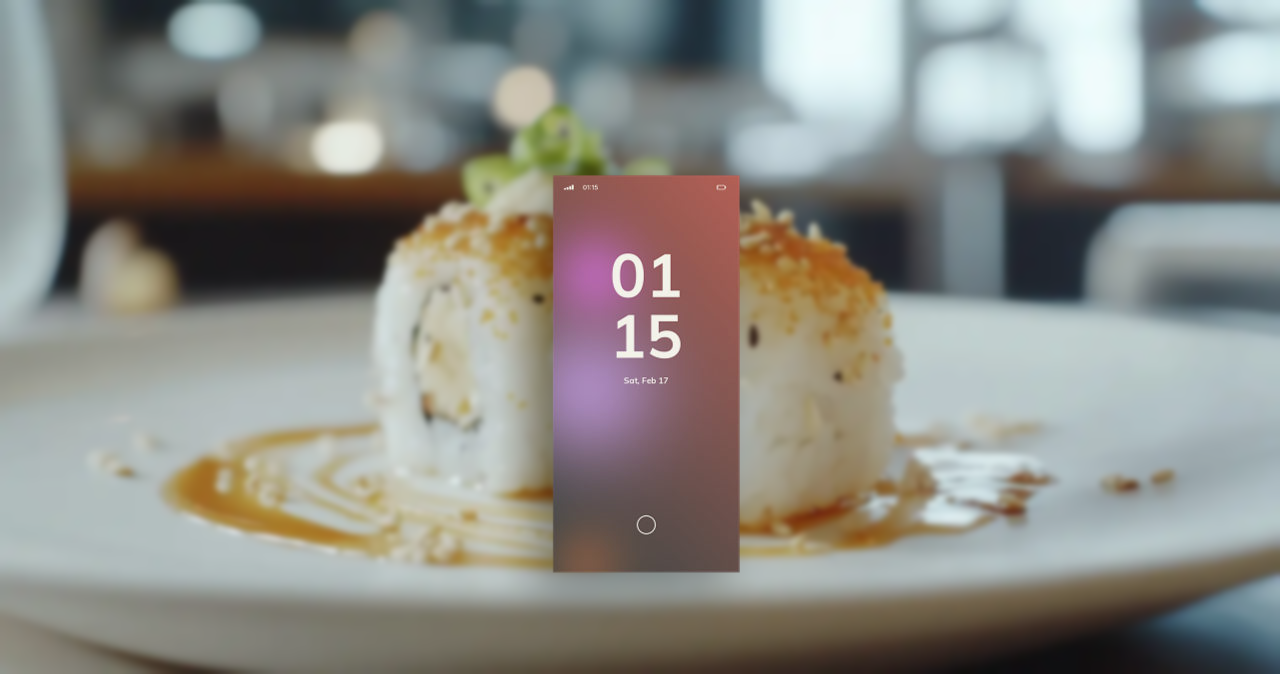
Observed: 1:15
